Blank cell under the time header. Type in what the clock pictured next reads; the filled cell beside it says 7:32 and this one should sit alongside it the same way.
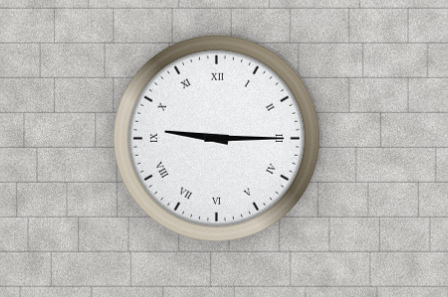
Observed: 9:15
